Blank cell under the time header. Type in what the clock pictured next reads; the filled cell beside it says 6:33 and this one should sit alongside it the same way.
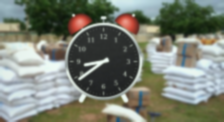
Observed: 8:39
